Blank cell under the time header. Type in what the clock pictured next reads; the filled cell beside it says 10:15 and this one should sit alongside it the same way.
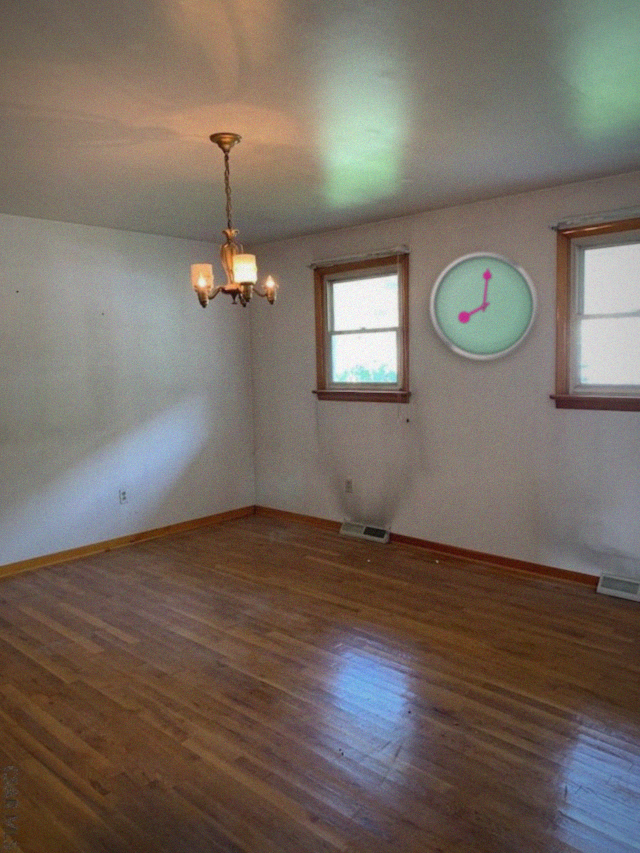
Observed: 8:01
